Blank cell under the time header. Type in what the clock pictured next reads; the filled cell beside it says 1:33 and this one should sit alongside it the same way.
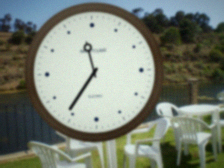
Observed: 11:36
